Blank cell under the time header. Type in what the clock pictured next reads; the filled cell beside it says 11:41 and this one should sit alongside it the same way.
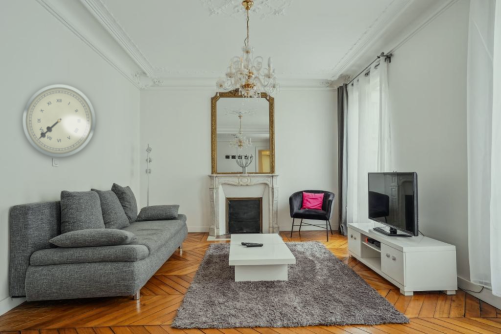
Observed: 7:38
